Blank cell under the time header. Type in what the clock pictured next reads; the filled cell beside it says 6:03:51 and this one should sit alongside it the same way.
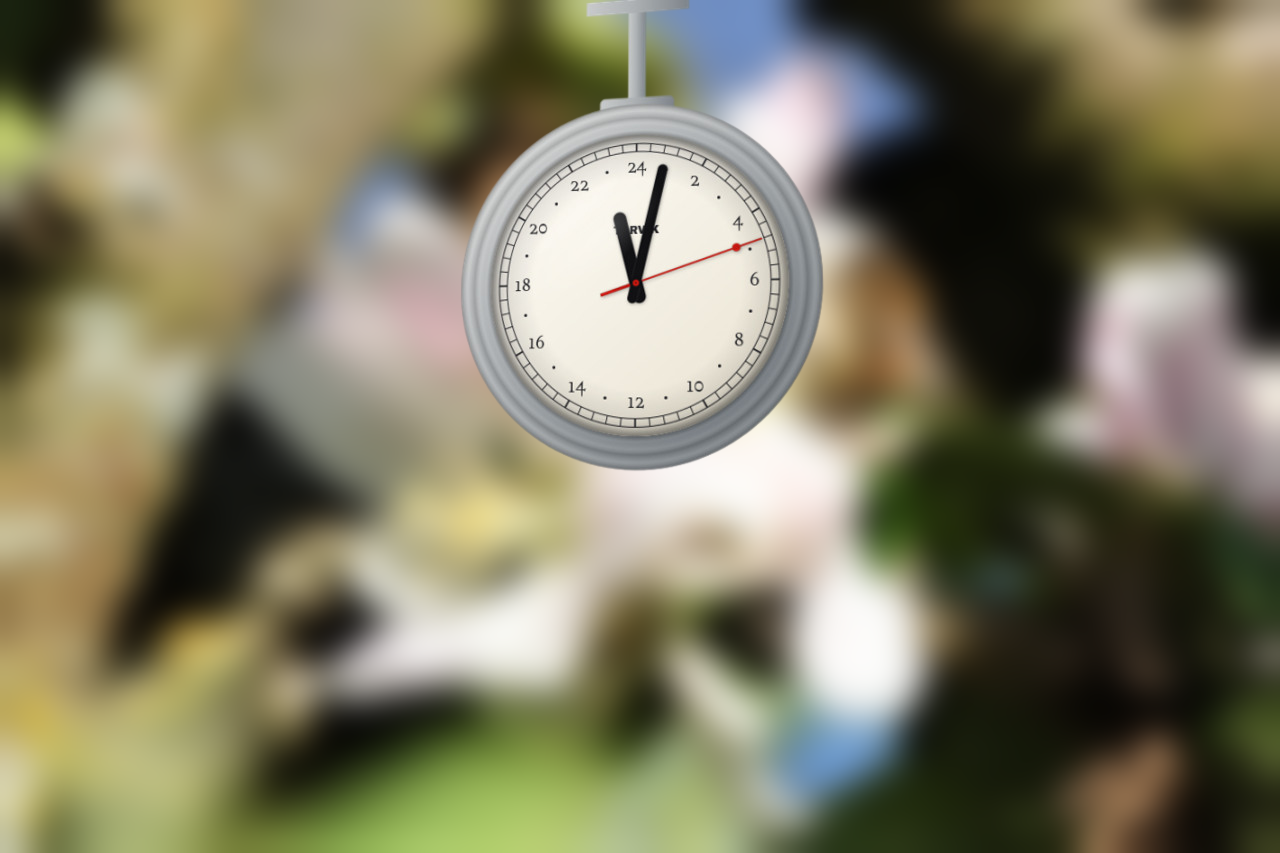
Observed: 23:02:12
